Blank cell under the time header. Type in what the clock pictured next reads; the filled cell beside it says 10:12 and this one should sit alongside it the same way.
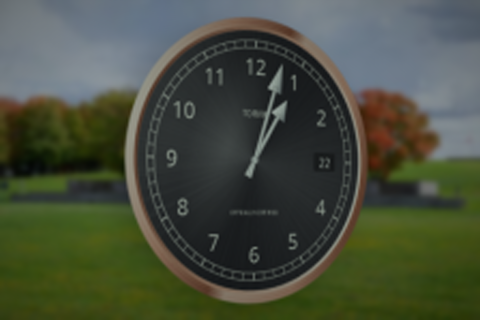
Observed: 1:03
